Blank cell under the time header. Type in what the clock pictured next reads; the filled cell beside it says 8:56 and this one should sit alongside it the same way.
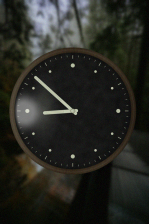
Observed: 8:52
